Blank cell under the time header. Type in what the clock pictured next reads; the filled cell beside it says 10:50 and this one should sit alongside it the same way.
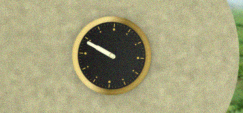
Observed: 9:49
